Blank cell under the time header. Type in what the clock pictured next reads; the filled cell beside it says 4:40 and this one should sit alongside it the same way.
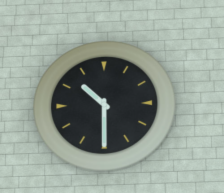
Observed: 10:30
